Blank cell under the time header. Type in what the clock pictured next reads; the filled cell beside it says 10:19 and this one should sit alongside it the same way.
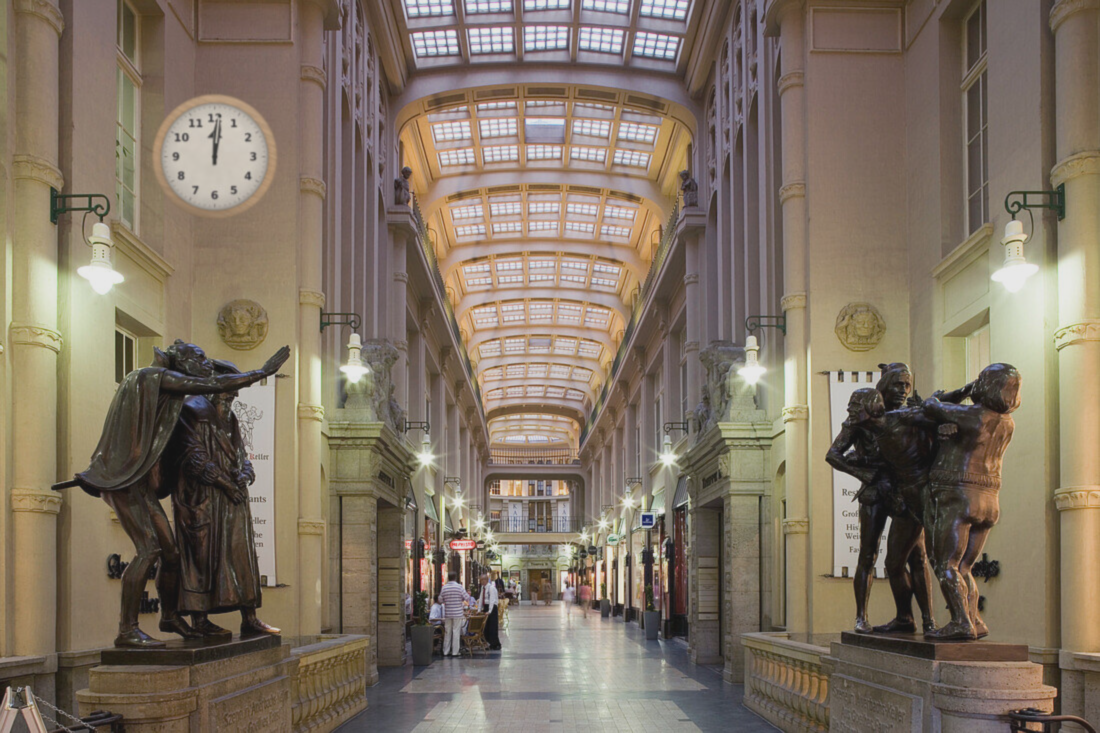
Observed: 12:01
